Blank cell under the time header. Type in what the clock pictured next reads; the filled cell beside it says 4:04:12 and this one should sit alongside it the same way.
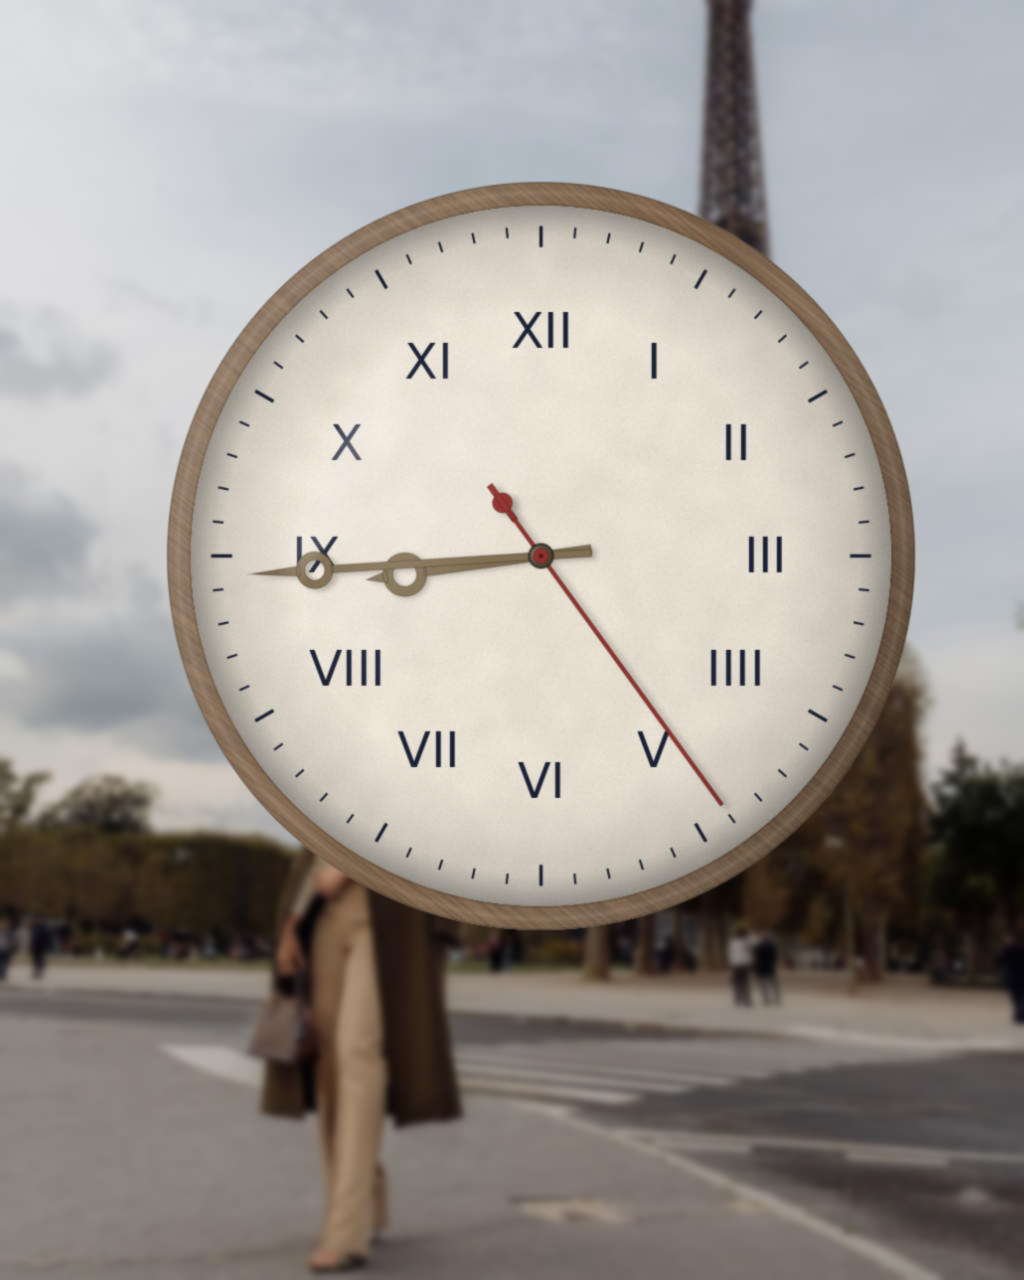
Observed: 8:44:24
